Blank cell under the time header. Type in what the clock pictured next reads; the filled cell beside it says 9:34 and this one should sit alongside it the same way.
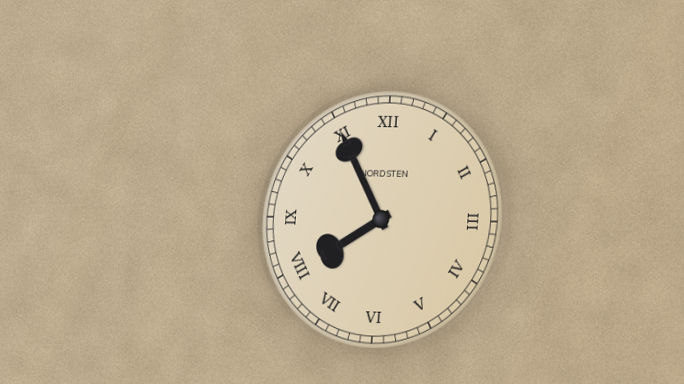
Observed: 7:55
